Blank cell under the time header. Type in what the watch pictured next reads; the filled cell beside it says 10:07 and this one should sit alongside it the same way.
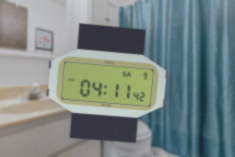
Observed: 4:11
